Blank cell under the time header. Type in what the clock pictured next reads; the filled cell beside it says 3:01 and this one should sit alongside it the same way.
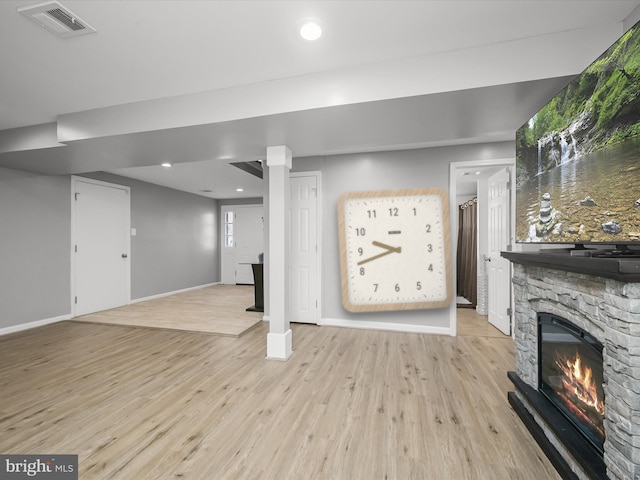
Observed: 9:42
